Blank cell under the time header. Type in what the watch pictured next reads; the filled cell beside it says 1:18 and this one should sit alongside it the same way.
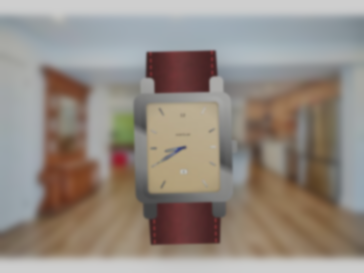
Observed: 8:40
